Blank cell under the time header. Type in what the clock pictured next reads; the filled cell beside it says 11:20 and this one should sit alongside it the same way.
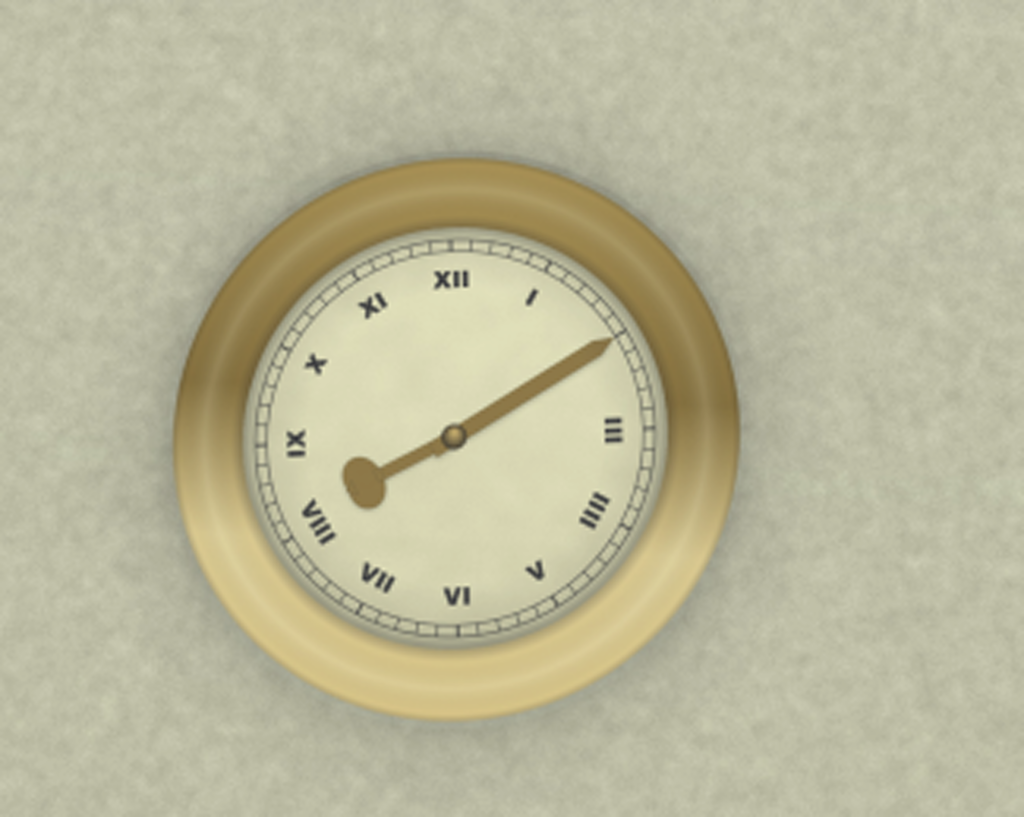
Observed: 8:10
